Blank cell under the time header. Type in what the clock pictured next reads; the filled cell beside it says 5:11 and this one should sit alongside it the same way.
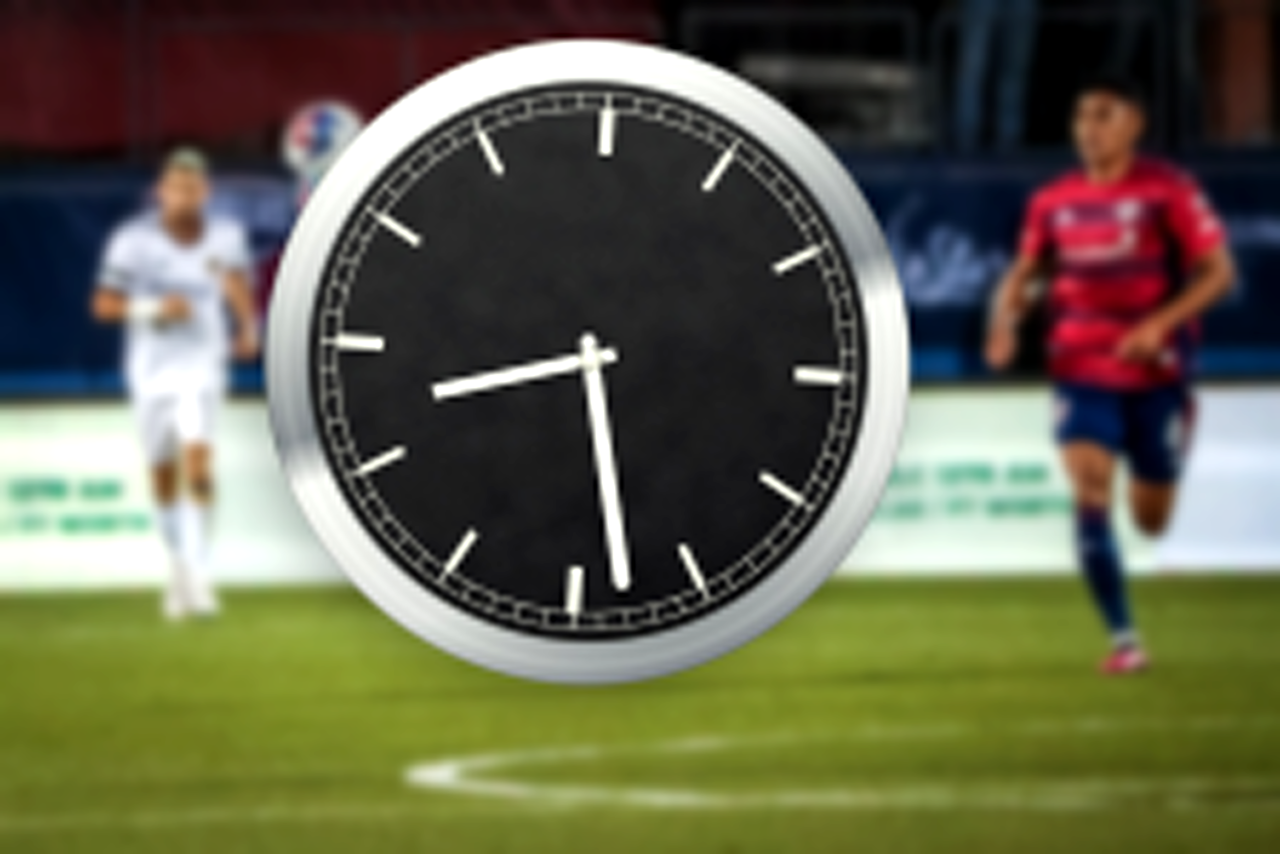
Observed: 8:28
